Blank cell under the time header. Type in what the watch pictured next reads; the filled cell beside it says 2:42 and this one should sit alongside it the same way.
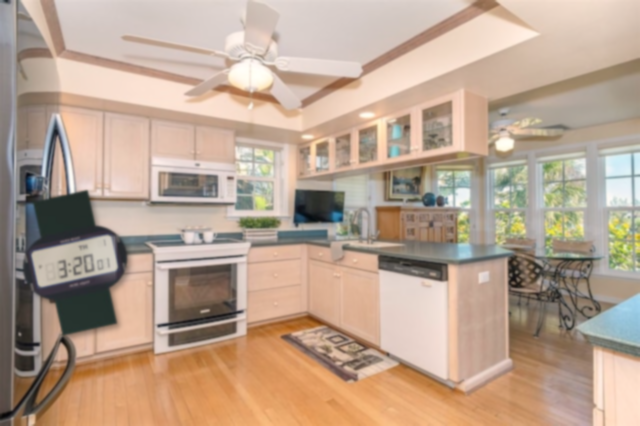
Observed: 3:20
